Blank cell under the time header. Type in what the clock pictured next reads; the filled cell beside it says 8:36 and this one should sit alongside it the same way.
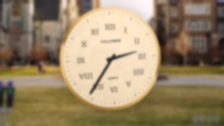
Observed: 2:36
